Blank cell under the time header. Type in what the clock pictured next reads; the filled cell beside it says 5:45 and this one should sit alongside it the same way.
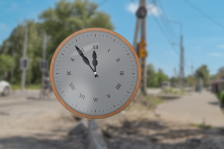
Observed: 11:54
